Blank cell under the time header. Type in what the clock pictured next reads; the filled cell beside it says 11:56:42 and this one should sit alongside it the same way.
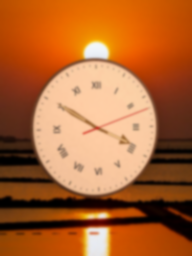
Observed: 3:50:12
